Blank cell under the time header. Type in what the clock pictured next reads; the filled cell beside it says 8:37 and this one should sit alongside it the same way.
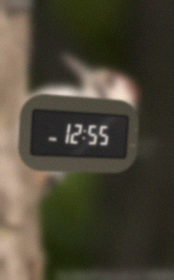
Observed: 12:55
